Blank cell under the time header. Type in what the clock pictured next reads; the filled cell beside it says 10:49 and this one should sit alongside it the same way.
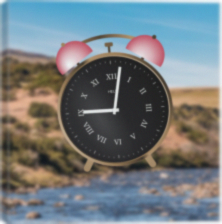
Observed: 9:02
